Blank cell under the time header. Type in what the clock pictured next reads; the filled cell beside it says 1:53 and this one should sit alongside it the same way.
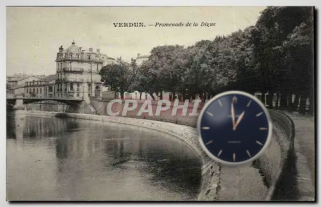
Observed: 12:59
